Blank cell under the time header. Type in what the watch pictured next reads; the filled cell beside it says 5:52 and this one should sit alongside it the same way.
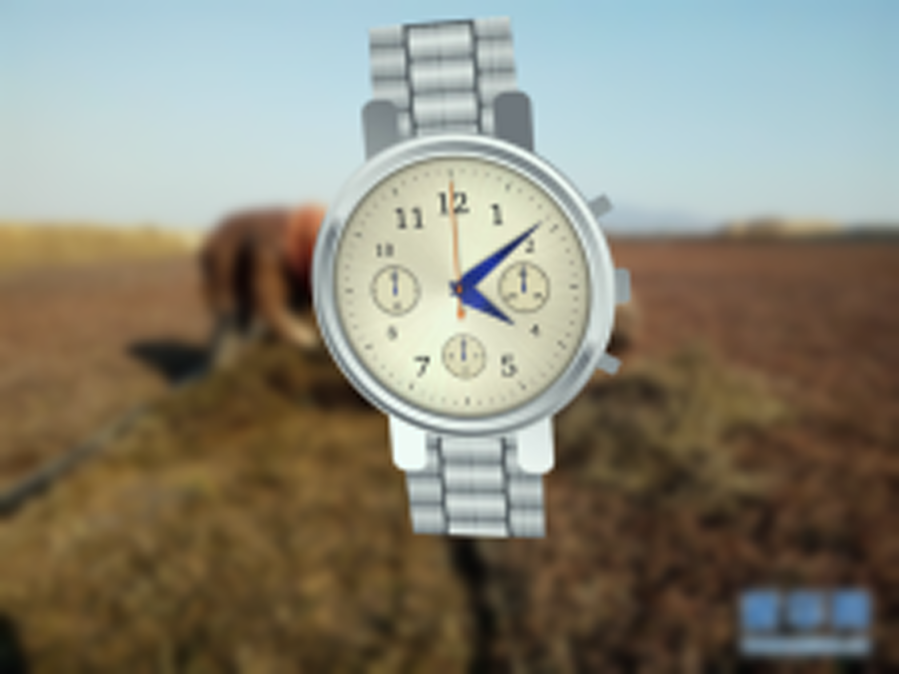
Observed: 4:09
